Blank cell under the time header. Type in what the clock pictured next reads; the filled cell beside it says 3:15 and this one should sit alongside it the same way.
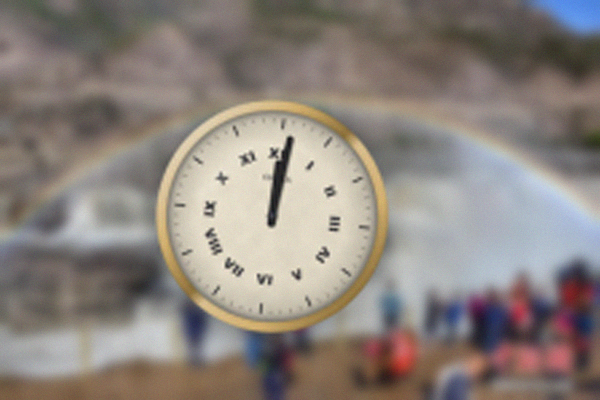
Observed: 12:01
